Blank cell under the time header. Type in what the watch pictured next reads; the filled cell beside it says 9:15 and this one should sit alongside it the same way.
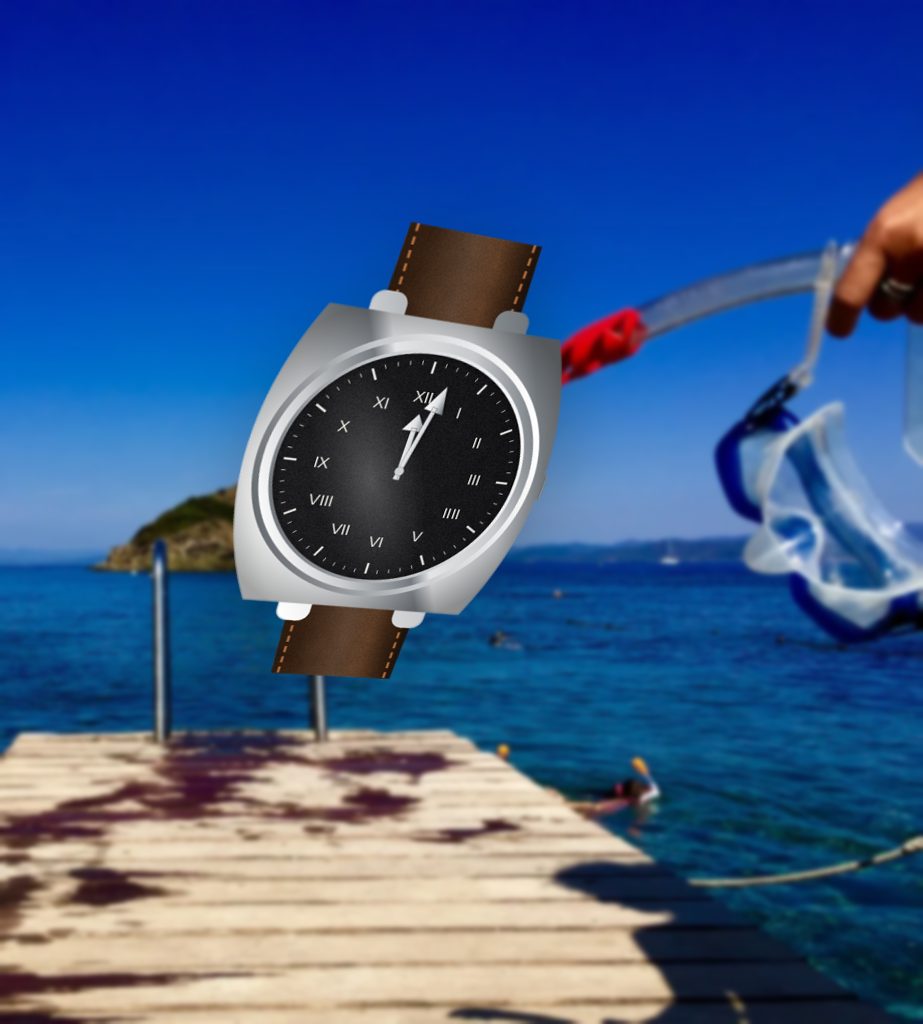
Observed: 12:02
